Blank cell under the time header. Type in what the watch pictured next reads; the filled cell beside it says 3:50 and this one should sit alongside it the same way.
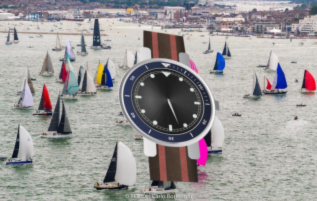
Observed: 5:27
